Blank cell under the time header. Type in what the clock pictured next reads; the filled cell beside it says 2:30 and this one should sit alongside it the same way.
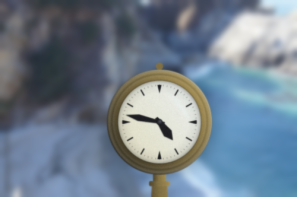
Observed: 4:47
